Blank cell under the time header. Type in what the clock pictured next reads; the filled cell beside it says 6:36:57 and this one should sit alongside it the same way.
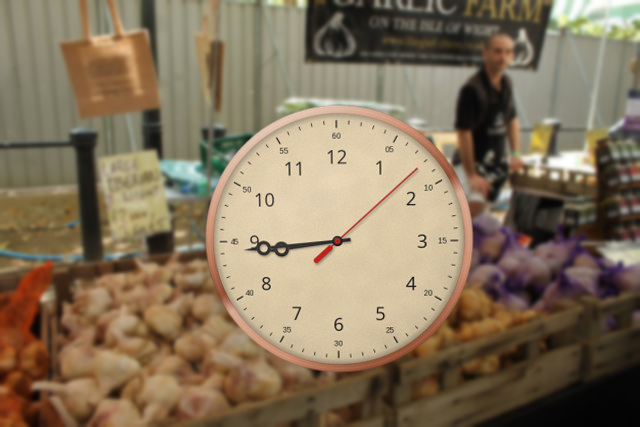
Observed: 8:44:08
